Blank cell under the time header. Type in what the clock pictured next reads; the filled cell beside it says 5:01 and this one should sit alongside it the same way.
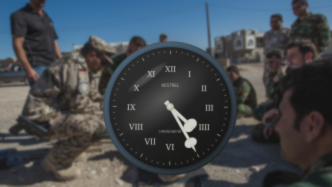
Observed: 4:25
